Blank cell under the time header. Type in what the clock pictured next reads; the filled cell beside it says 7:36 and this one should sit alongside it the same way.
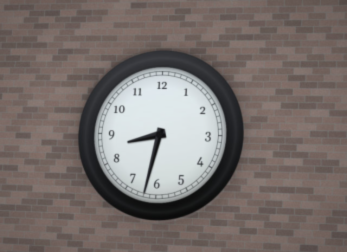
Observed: 8:32
